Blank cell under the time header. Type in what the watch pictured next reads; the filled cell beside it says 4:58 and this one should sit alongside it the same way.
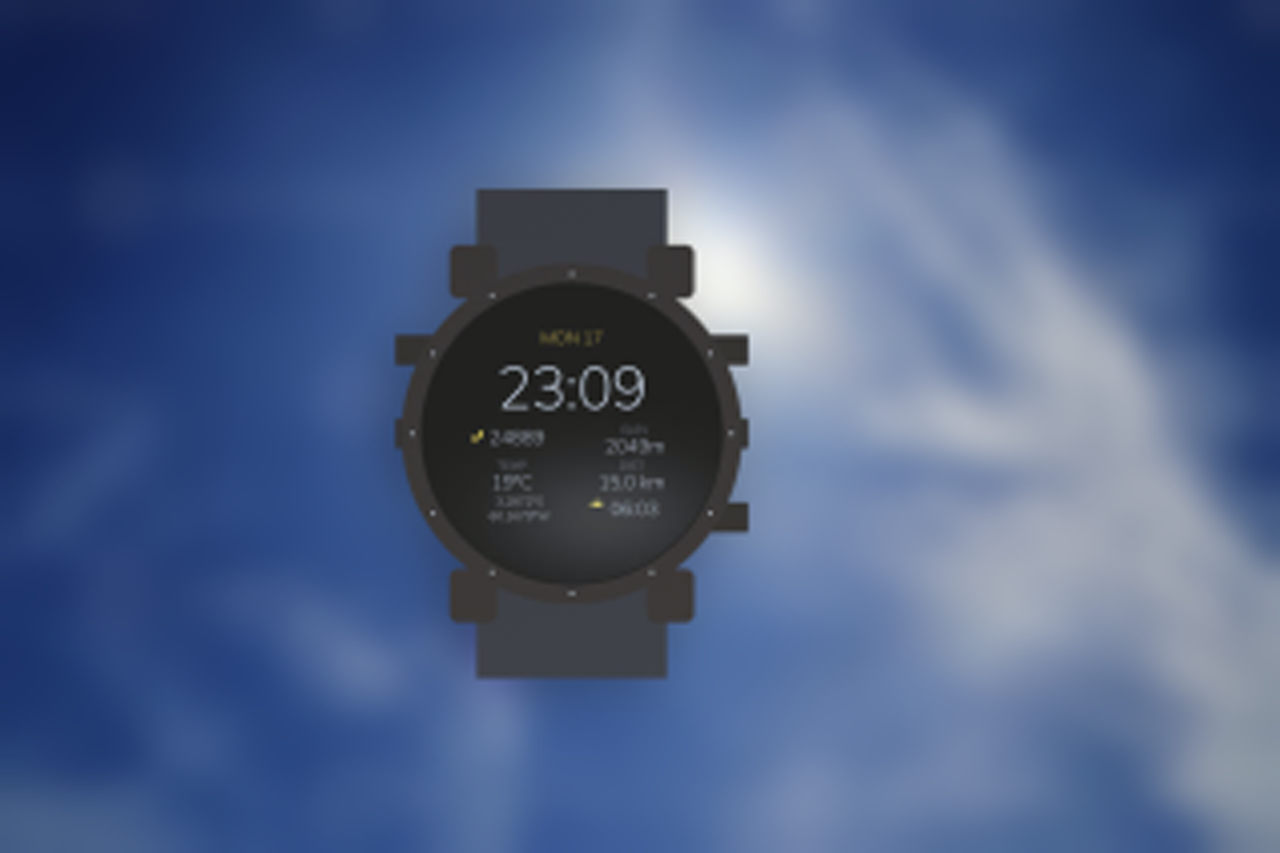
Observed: 23:09
